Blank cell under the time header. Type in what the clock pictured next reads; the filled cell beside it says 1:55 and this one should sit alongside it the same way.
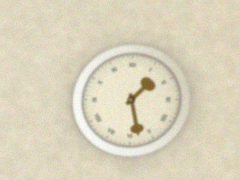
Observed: 1:28
